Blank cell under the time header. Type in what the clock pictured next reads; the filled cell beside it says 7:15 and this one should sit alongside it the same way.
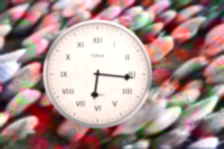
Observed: 6:16
